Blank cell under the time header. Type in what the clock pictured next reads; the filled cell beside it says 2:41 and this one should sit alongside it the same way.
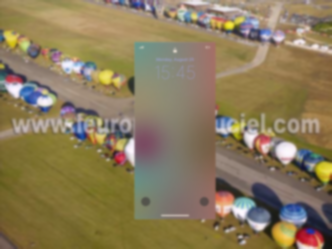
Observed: 15:45
